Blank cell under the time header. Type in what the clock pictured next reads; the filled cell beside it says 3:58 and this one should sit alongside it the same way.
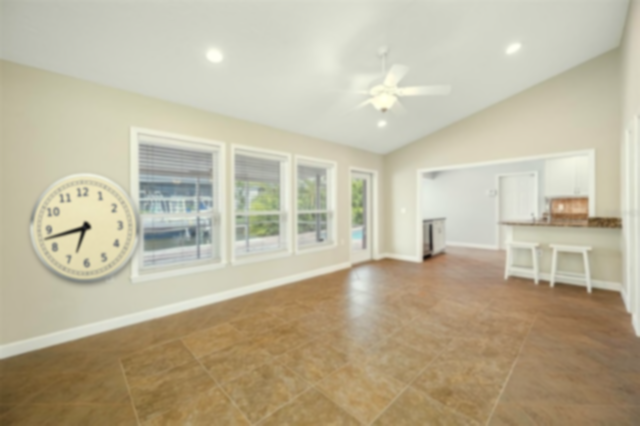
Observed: 6:43
